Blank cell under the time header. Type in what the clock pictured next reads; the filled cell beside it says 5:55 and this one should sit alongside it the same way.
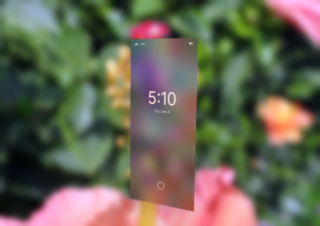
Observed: 5:10
